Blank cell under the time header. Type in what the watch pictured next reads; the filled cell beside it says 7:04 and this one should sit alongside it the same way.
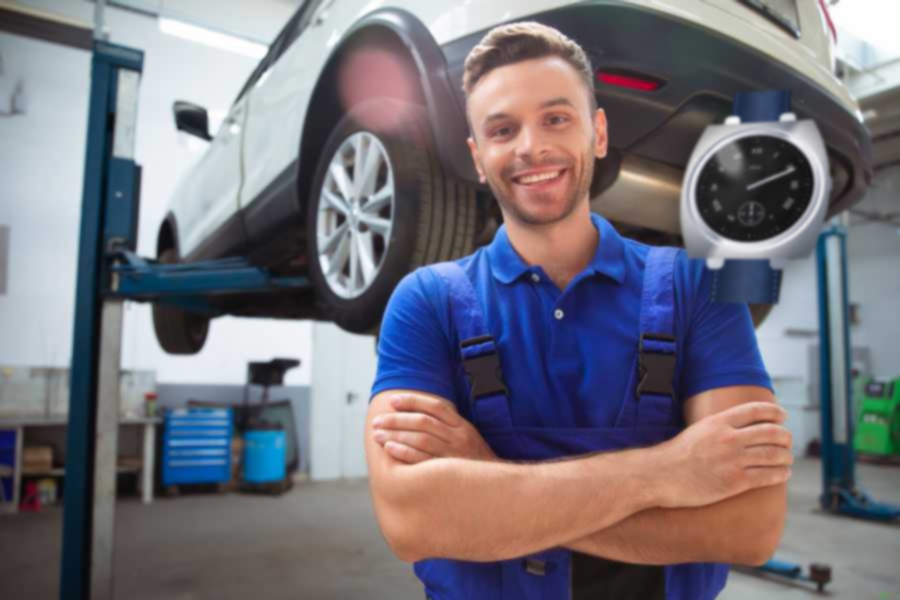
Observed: 2:11
